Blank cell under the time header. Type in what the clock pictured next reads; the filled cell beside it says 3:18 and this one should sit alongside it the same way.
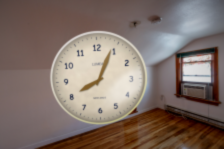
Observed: 8:04
